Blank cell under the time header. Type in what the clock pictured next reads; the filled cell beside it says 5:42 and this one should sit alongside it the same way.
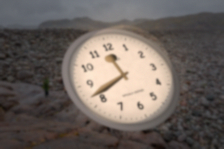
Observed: 11:42
